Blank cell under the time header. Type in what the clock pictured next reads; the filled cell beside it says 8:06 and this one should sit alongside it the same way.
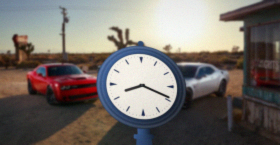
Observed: 8:19
